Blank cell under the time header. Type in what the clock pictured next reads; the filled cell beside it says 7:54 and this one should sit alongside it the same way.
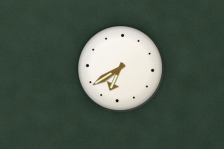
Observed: 6:39
